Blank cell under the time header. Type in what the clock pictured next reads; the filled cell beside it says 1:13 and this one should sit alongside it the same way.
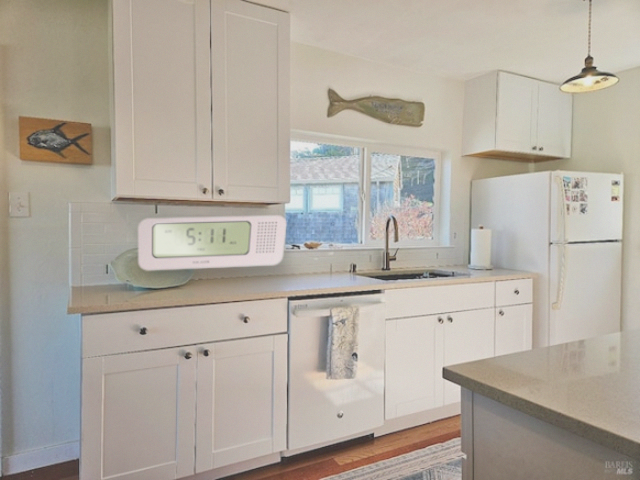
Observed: 5:11
